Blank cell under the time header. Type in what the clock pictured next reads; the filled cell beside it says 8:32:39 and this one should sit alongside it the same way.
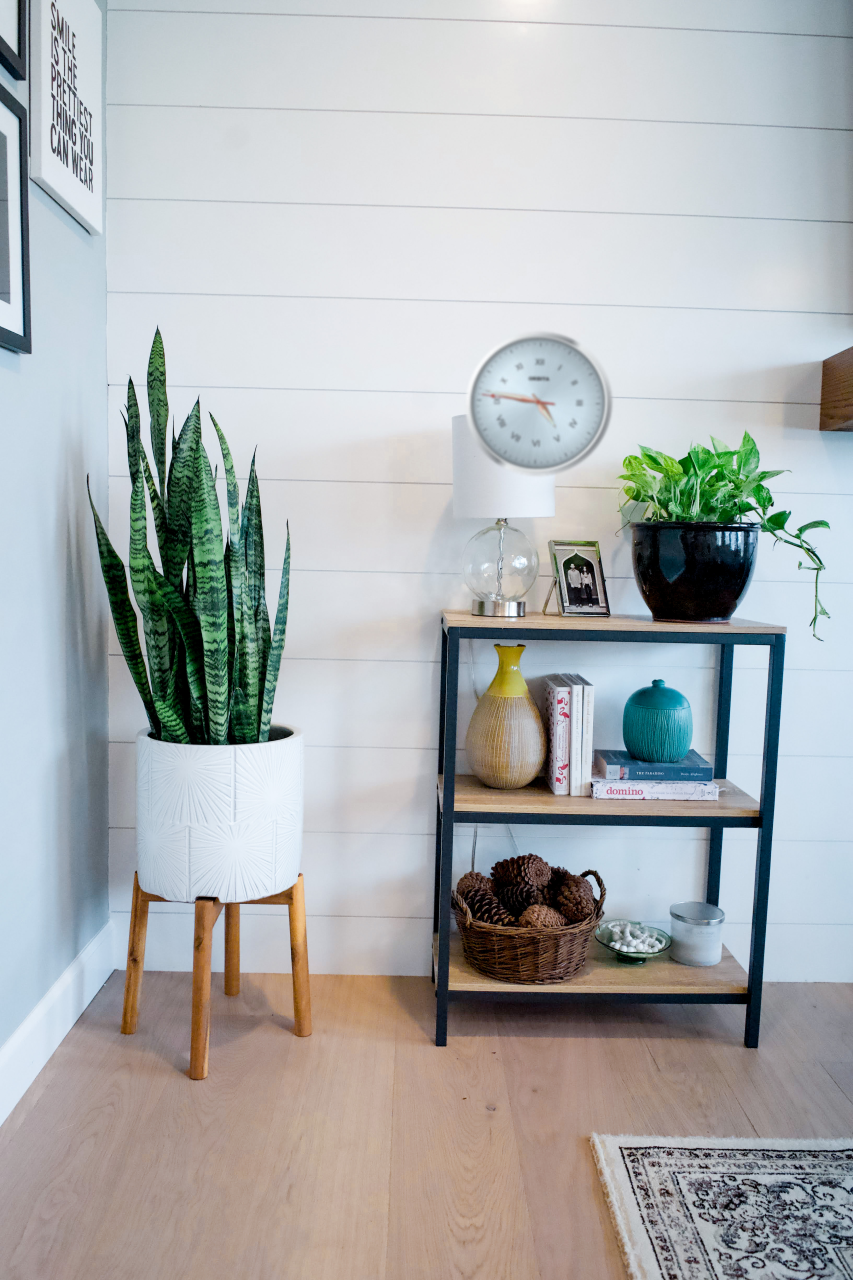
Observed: 4:46:46
